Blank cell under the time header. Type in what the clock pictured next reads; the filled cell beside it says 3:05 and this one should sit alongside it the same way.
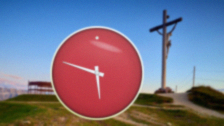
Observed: 5:48
